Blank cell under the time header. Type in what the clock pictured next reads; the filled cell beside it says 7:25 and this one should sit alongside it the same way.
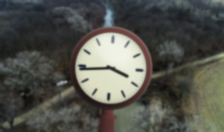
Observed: 3:44
